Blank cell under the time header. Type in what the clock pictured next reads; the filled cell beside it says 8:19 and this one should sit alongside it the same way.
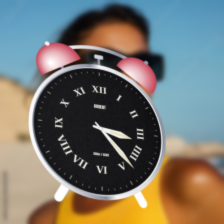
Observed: 3:23
